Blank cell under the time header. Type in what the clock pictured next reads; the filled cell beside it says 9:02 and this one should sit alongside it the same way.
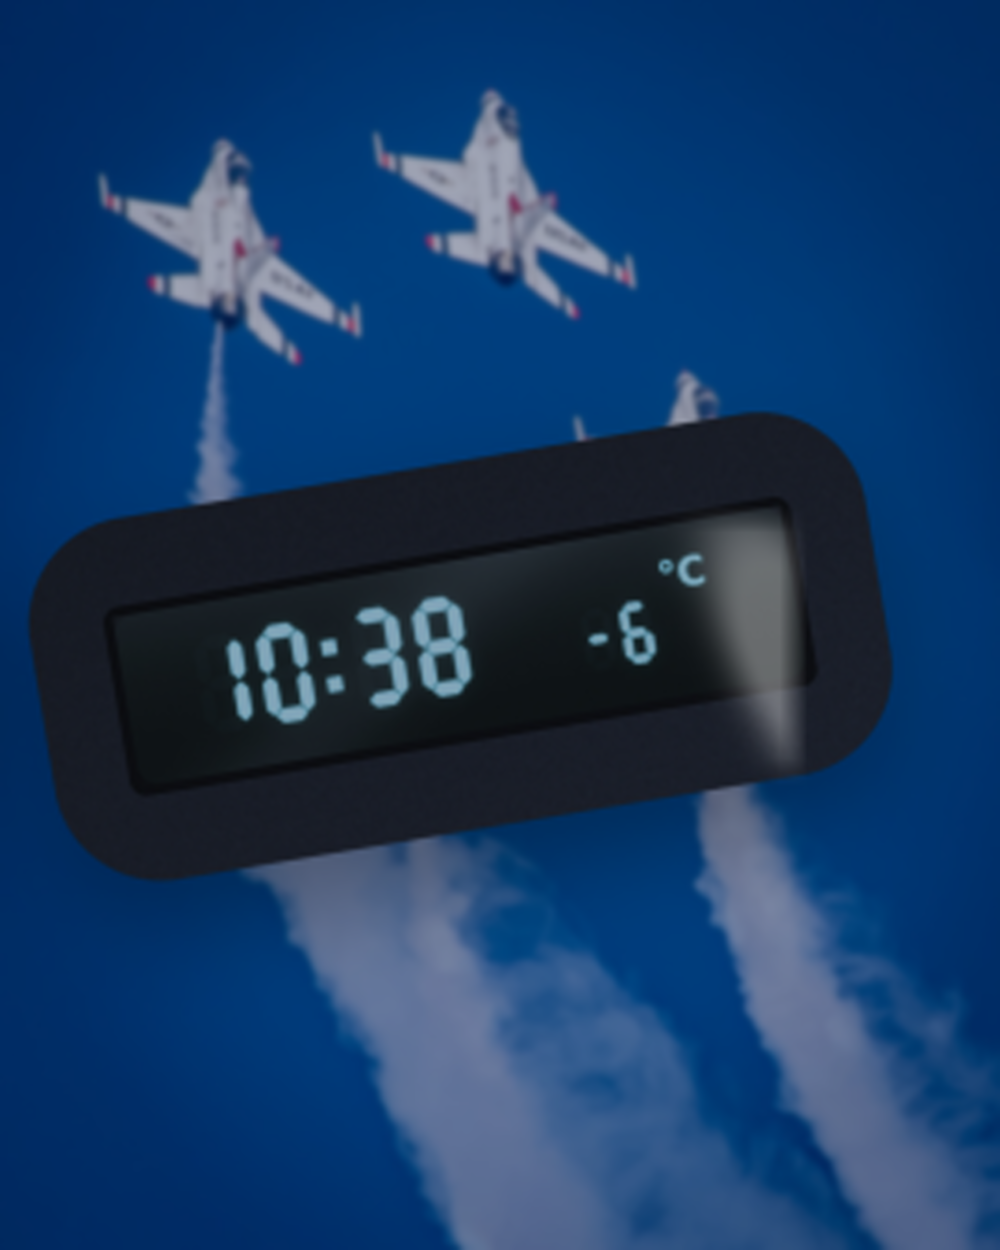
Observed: 10:38
